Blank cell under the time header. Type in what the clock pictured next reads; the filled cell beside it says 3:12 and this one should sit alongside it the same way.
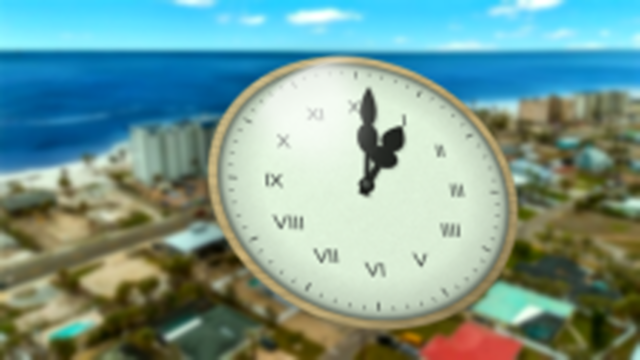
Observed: 1:01
